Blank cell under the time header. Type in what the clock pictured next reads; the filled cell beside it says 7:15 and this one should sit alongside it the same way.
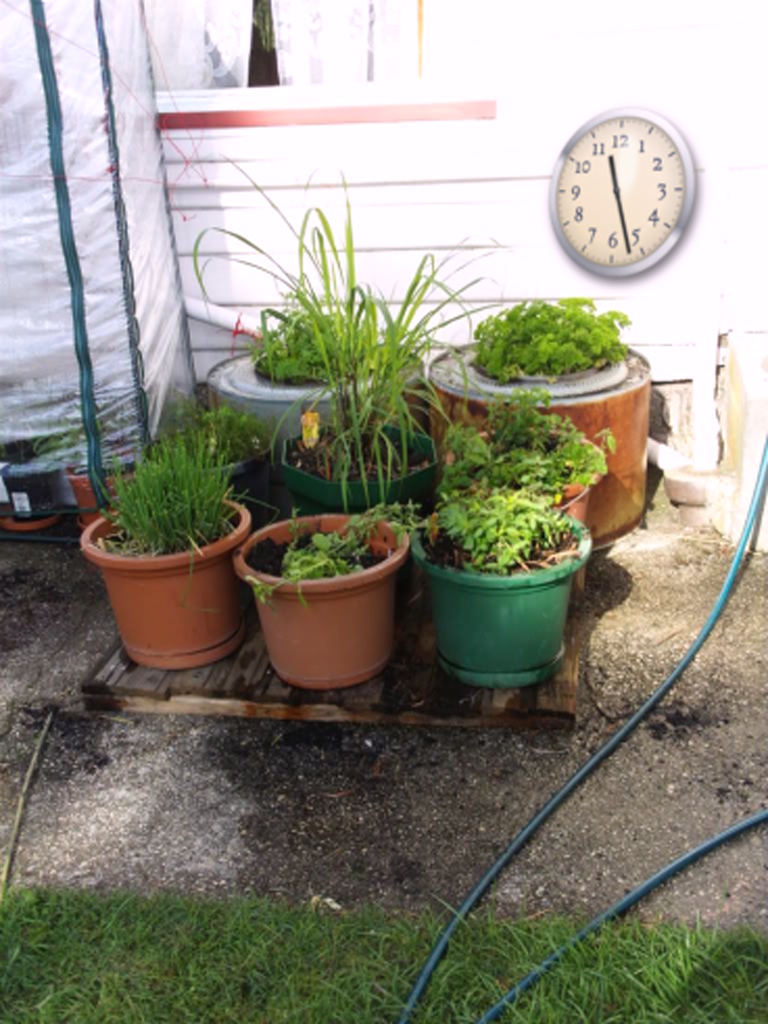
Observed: 11:27
